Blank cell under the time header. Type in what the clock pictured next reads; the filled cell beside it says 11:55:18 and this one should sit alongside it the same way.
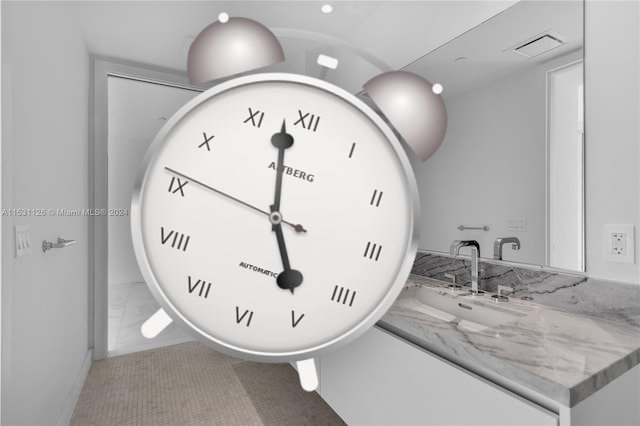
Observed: 4:57:46
